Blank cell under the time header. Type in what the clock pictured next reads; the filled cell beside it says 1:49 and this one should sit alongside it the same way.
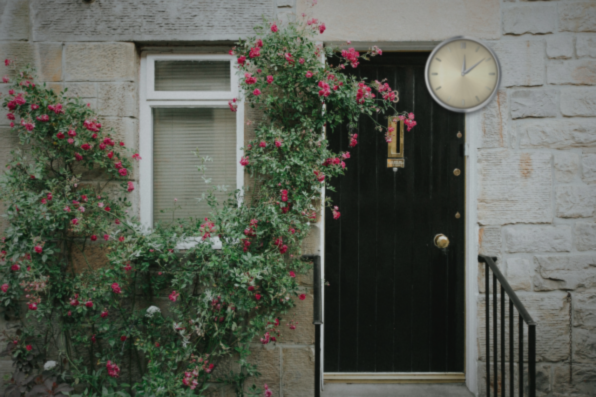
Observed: 12:09
